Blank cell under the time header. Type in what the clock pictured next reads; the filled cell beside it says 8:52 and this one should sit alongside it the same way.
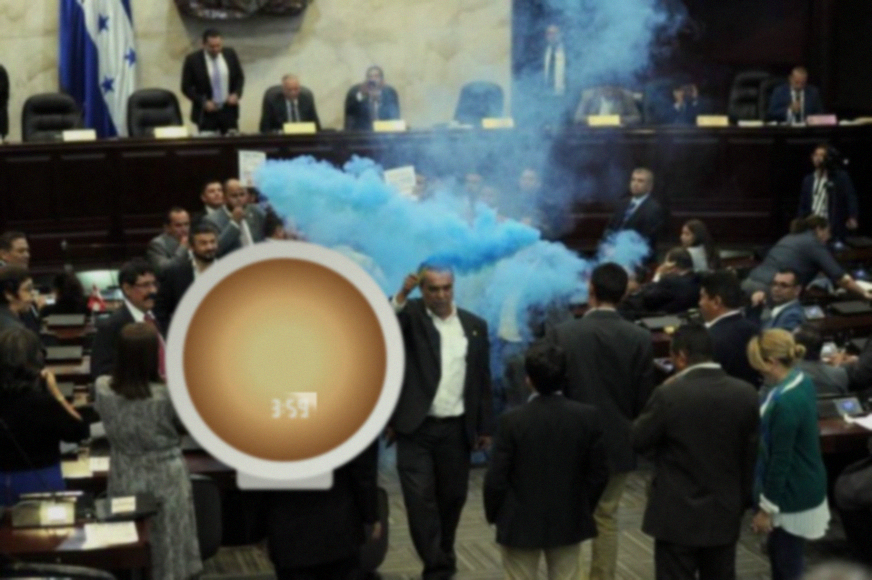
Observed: 3:59
